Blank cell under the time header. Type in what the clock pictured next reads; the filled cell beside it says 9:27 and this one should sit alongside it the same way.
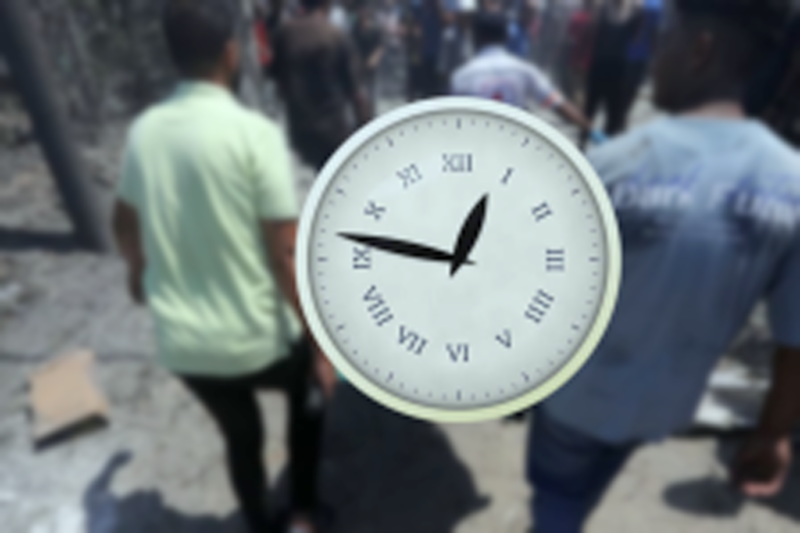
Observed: 12:47
